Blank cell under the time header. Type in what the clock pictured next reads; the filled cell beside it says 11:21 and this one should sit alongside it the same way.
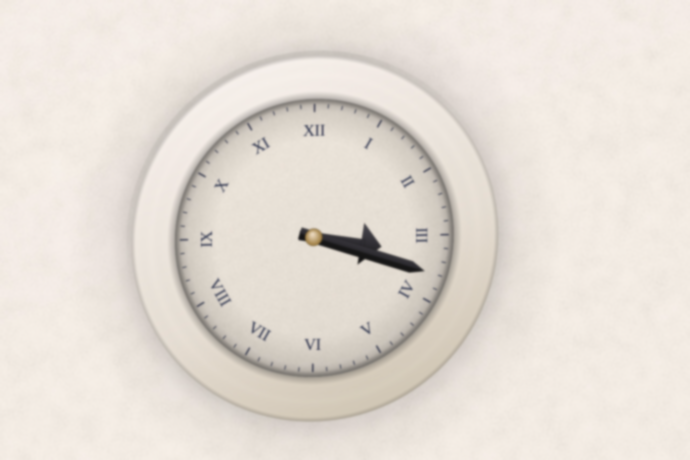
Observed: 3:18
